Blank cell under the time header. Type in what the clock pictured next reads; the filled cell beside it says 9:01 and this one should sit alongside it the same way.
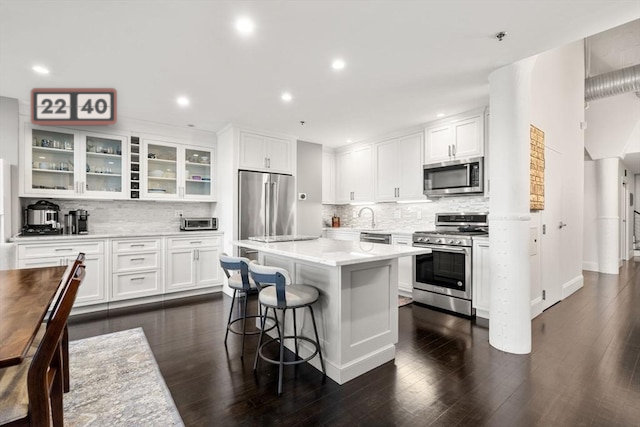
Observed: 22:40
